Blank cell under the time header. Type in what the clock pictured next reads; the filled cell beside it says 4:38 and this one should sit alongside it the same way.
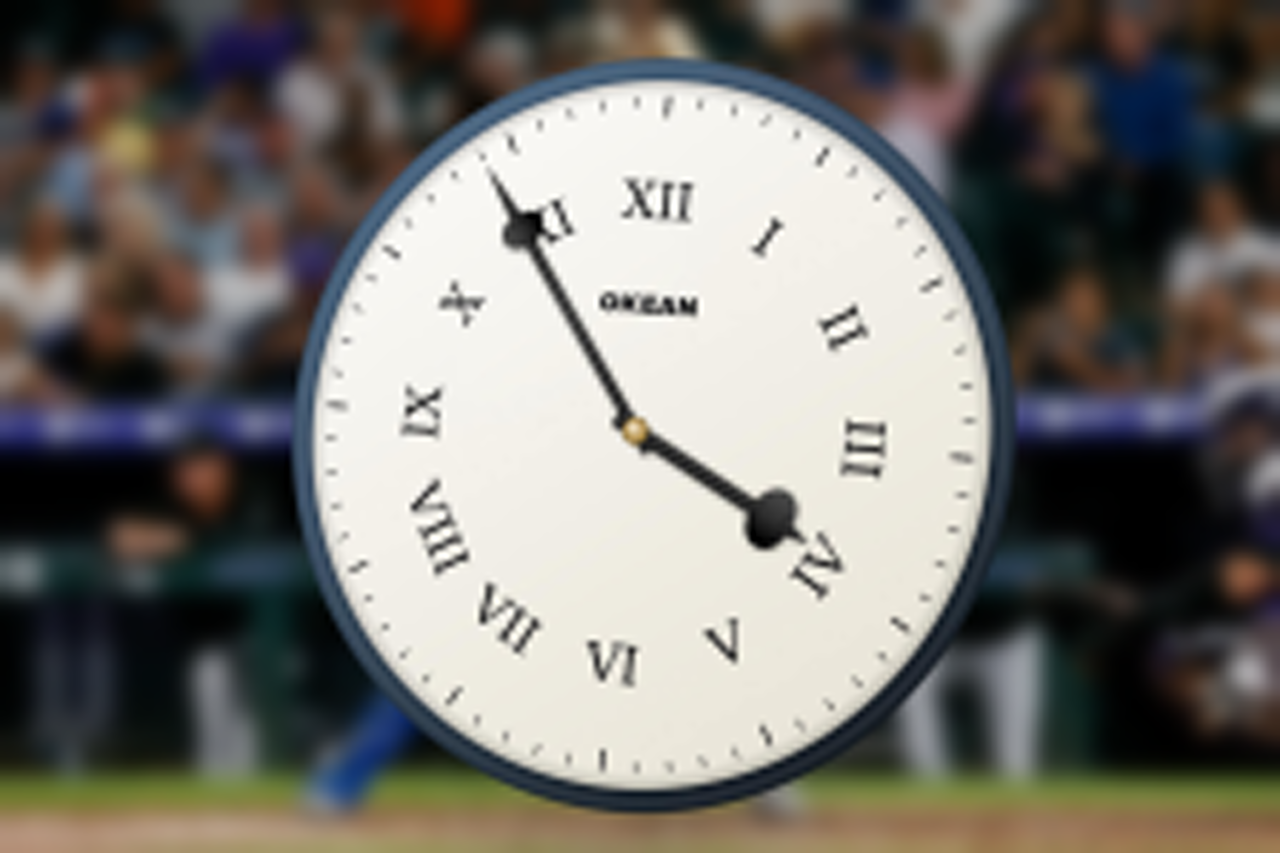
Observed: 3:54
